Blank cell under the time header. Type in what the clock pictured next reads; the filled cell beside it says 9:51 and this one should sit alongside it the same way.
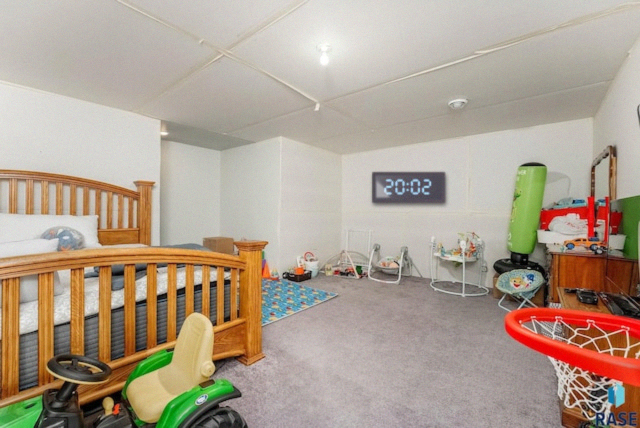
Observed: 20:02
